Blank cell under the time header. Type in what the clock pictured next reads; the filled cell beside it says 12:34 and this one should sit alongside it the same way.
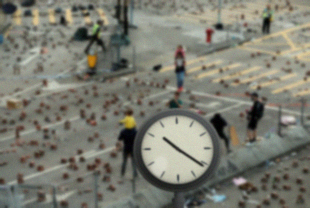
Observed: 10:21
